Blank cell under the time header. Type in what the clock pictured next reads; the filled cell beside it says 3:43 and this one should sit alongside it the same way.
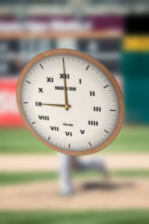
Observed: 9:00
